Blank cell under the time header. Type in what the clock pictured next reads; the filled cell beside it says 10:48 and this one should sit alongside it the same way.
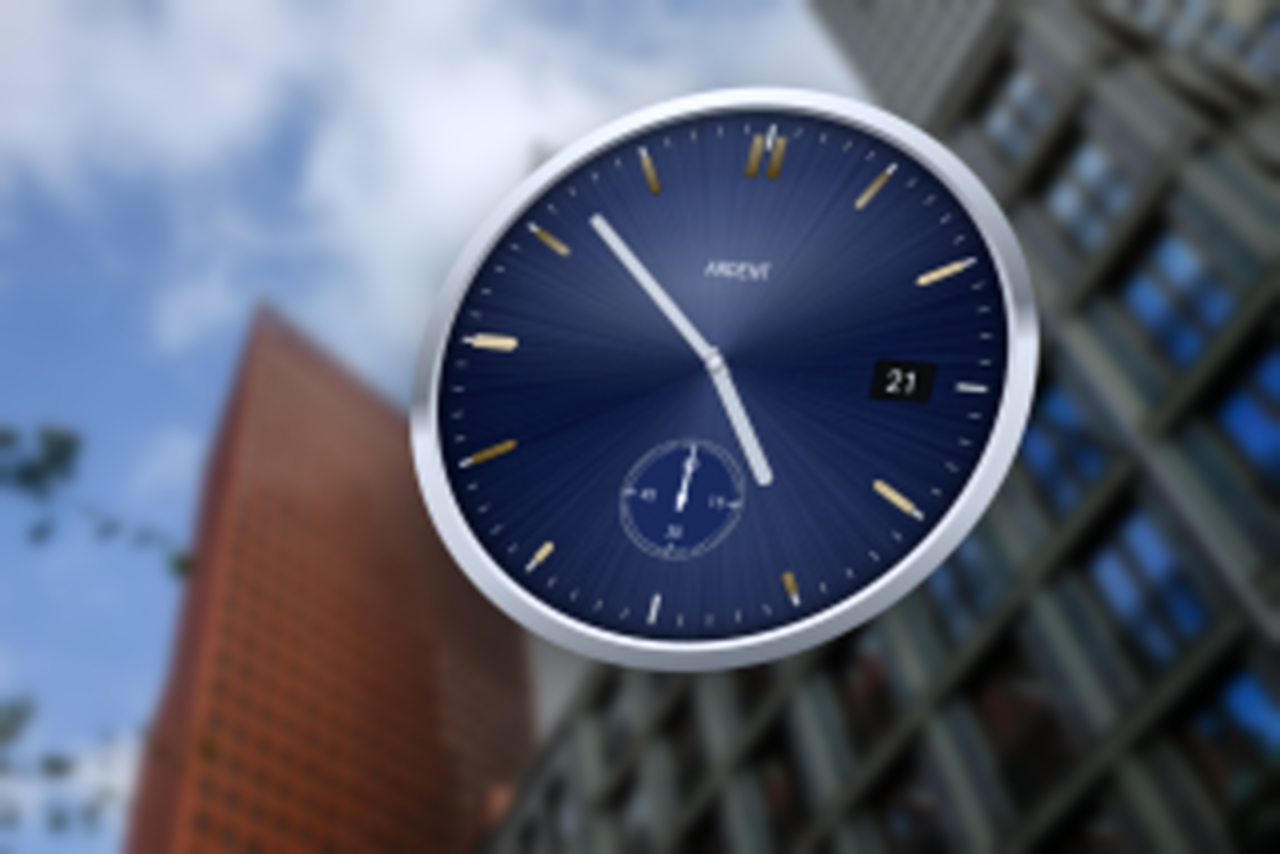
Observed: 4:52
